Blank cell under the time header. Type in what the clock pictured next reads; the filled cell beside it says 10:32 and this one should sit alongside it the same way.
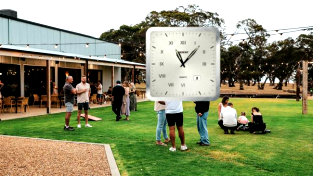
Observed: 11:07
